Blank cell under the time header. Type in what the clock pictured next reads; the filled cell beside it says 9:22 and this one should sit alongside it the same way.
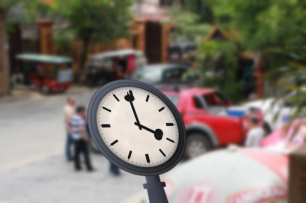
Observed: 3:59
